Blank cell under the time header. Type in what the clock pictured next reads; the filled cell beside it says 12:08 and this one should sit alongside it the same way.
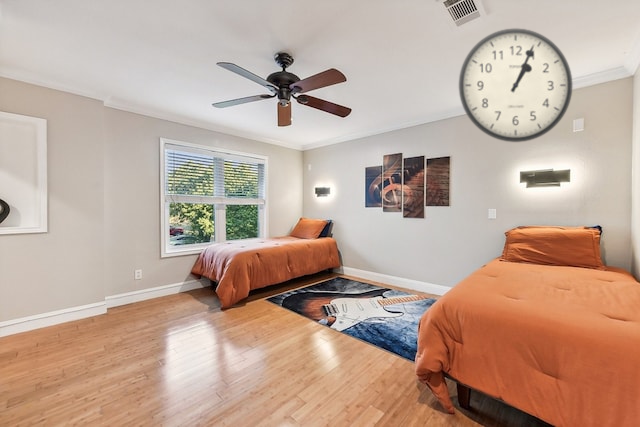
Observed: 1:04
